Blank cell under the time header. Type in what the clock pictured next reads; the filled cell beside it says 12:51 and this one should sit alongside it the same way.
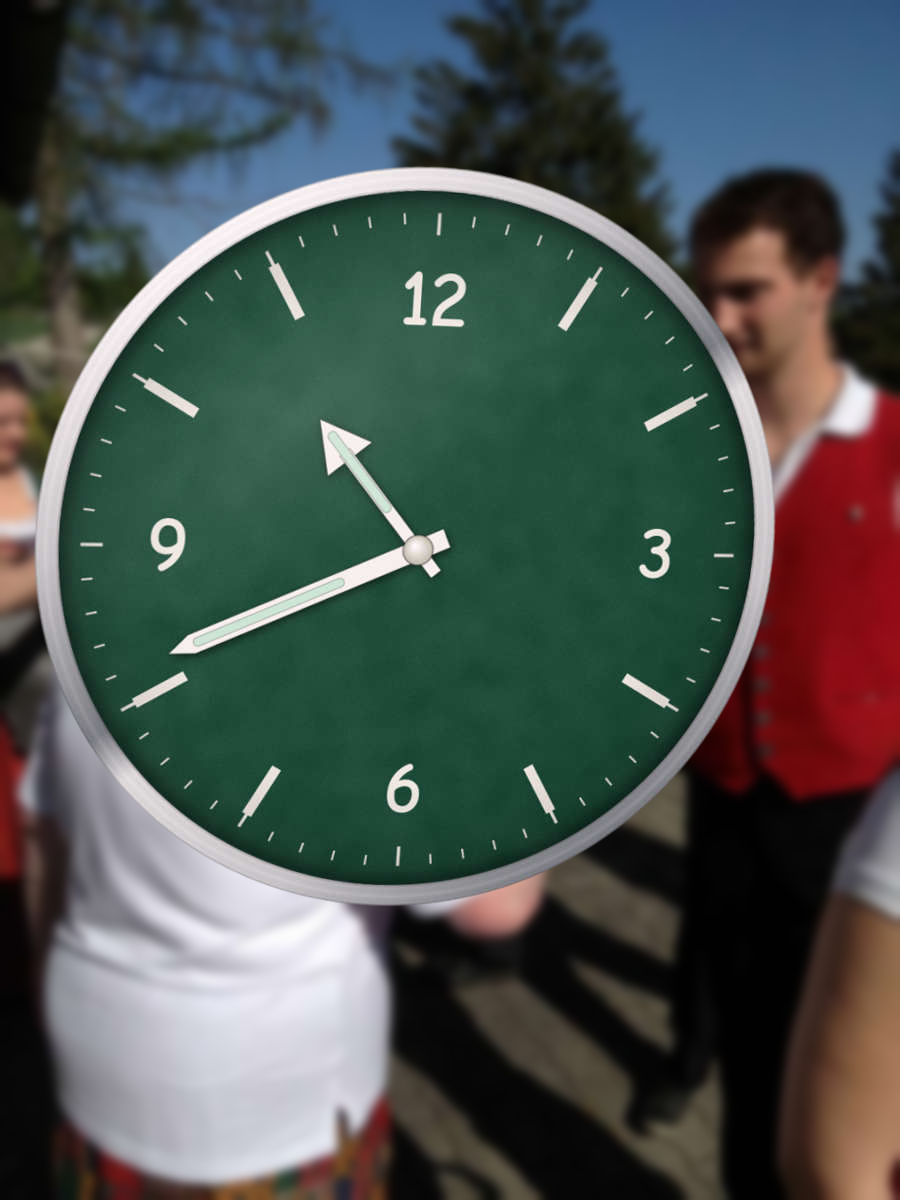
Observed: 10:41
